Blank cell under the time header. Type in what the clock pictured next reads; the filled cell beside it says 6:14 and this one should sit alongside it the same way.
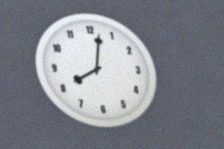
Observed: 8:02
